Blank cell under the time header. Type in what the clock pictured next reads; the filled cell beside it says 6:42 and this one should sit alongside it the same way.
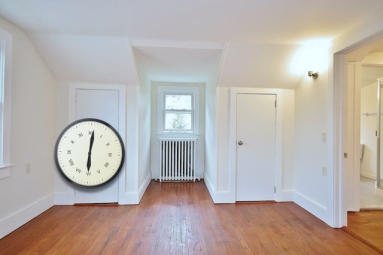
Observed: 6:01
